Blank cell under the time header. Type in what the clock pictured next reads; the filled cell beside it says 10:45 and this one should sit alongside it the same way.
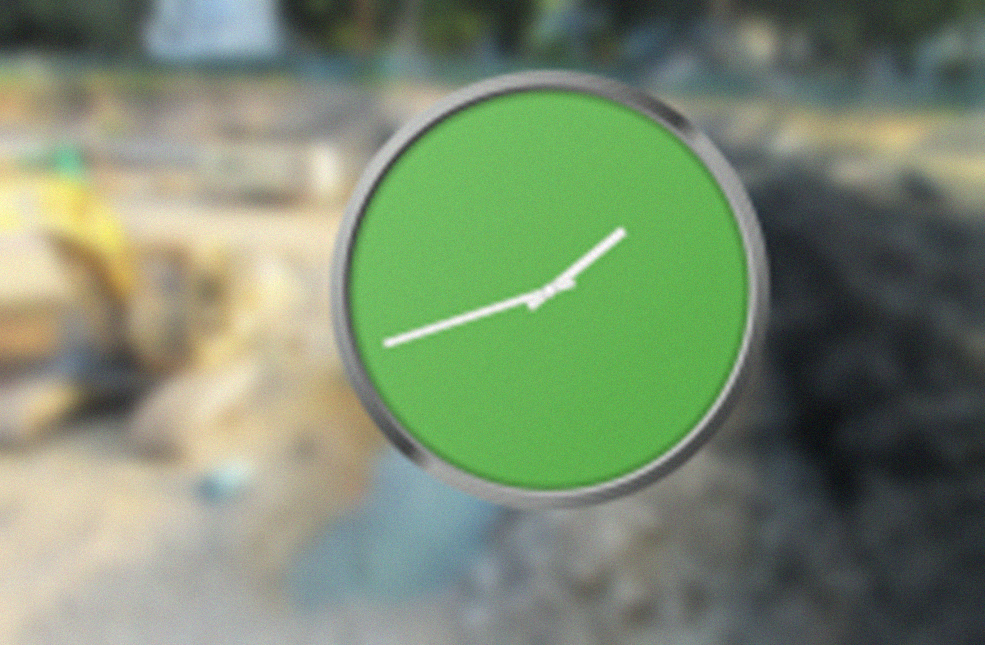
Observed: 1:42
